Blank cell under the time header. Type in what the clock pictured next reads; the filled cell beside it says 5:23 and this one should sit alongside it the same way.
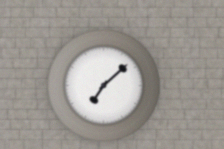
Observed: 7:08
